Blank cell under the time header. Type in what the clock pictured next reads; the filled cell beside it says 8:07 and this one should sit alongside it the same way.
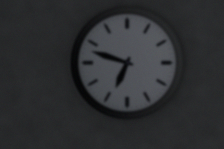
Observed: 6:48
